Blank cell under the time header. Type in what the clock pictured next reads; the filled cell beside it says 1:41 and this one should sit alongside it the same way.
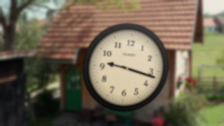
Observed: 9:17
